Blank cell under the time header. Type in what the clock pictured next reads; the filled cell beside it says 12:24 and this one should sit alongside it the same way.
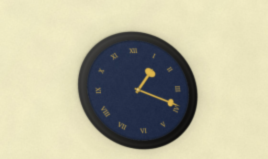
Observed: 1:19
